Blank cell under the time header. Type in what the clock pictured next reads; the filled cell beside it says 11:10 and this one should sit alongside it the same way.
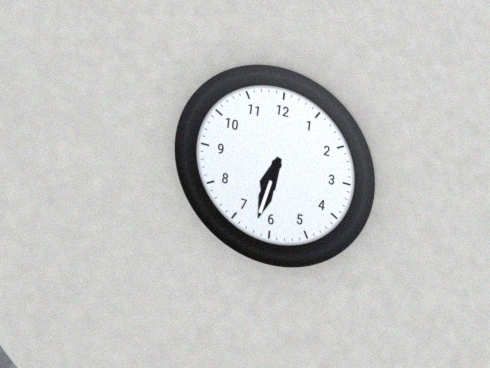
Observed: 6:32
